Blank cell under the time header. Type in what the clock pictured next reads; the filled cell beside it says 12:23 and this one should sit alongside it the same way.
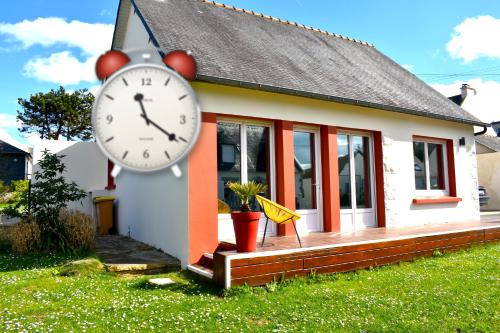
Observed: 11:21
